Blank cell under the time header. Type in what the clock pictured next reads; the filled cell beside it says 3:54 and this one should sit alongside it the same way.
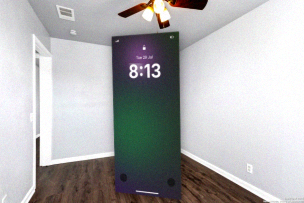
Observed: 8:13
